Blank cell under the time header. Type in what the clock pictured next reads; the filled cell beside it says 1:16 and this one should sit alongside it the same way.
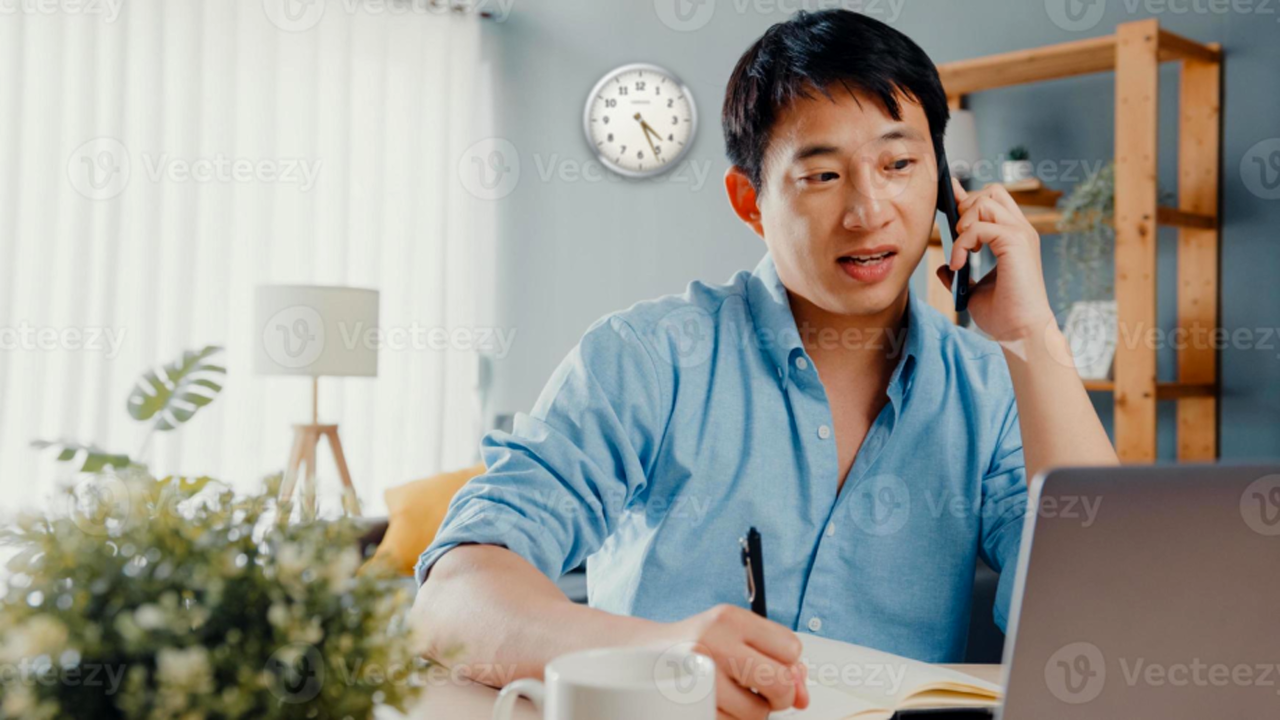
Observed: 4:26
